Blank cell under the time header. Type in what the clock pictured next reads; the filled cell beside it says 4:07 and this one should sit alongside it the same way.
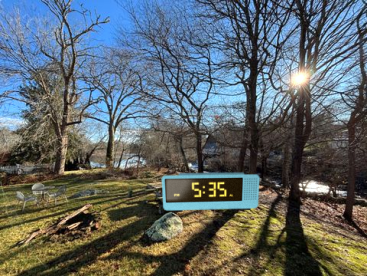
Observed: 5:35
